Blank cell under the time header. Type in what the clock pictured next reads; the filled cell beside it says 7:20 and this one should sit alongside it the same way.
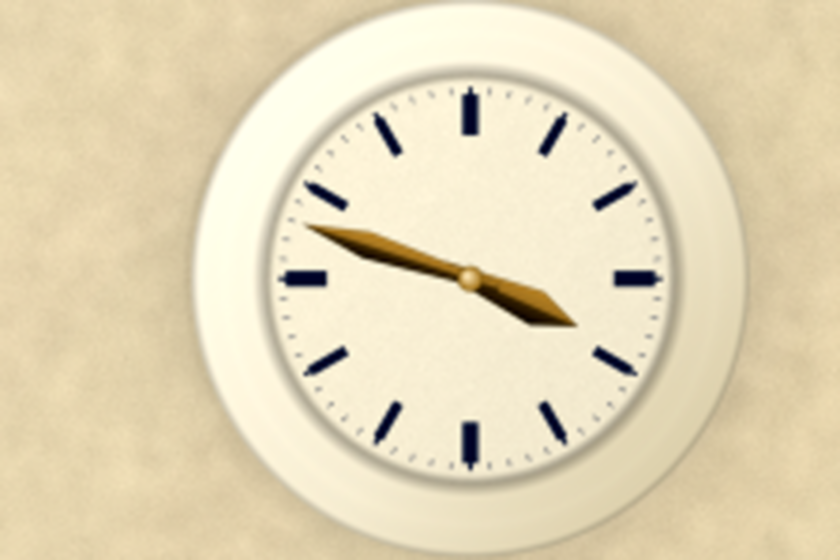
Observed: 3:48
